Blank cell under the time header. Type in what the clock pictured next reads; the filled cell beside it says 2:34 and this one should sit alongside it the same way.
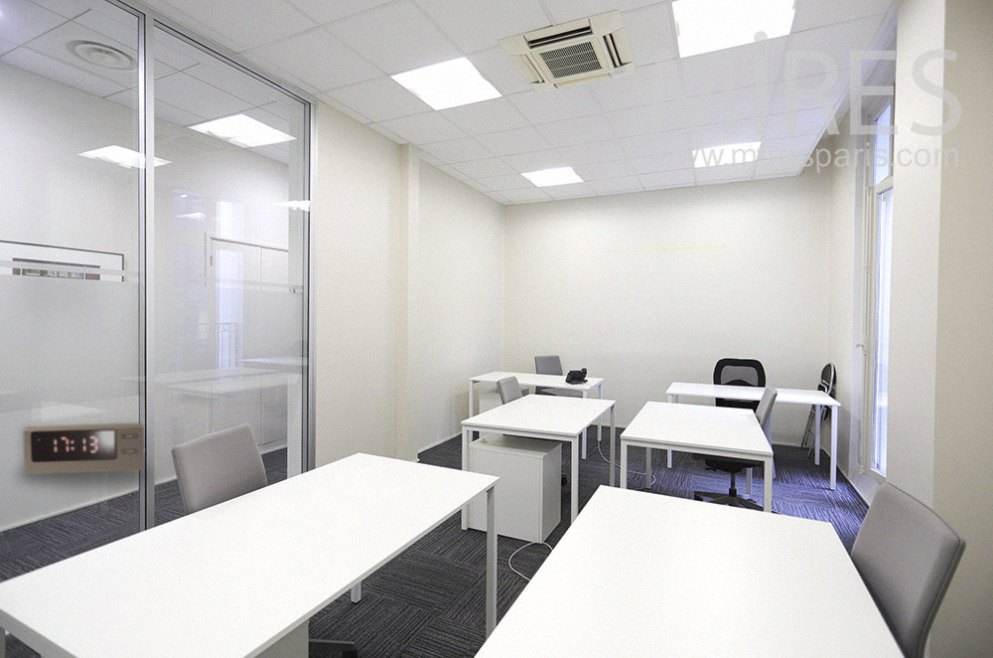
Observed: 17:13
